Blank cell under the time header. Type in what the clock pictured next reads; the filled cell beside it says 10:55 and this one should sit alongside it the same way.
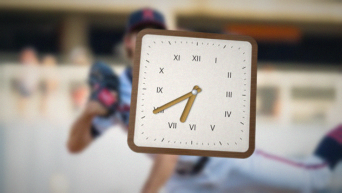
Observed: 6:40
